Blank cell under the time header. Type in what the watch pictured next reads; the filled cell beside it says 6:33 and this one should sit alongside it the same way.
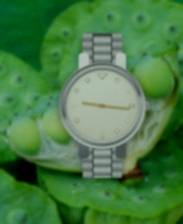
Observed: 9:16
